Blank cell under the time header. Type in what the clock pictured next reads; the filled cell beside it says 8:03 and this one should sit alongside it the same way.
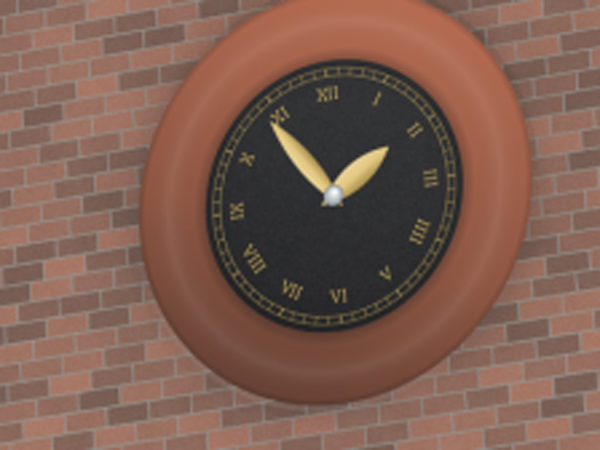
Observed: 1:54
